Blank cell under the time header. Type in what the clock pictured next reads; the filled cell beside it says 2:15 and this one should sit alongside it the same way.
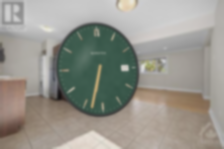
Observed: 6:33
